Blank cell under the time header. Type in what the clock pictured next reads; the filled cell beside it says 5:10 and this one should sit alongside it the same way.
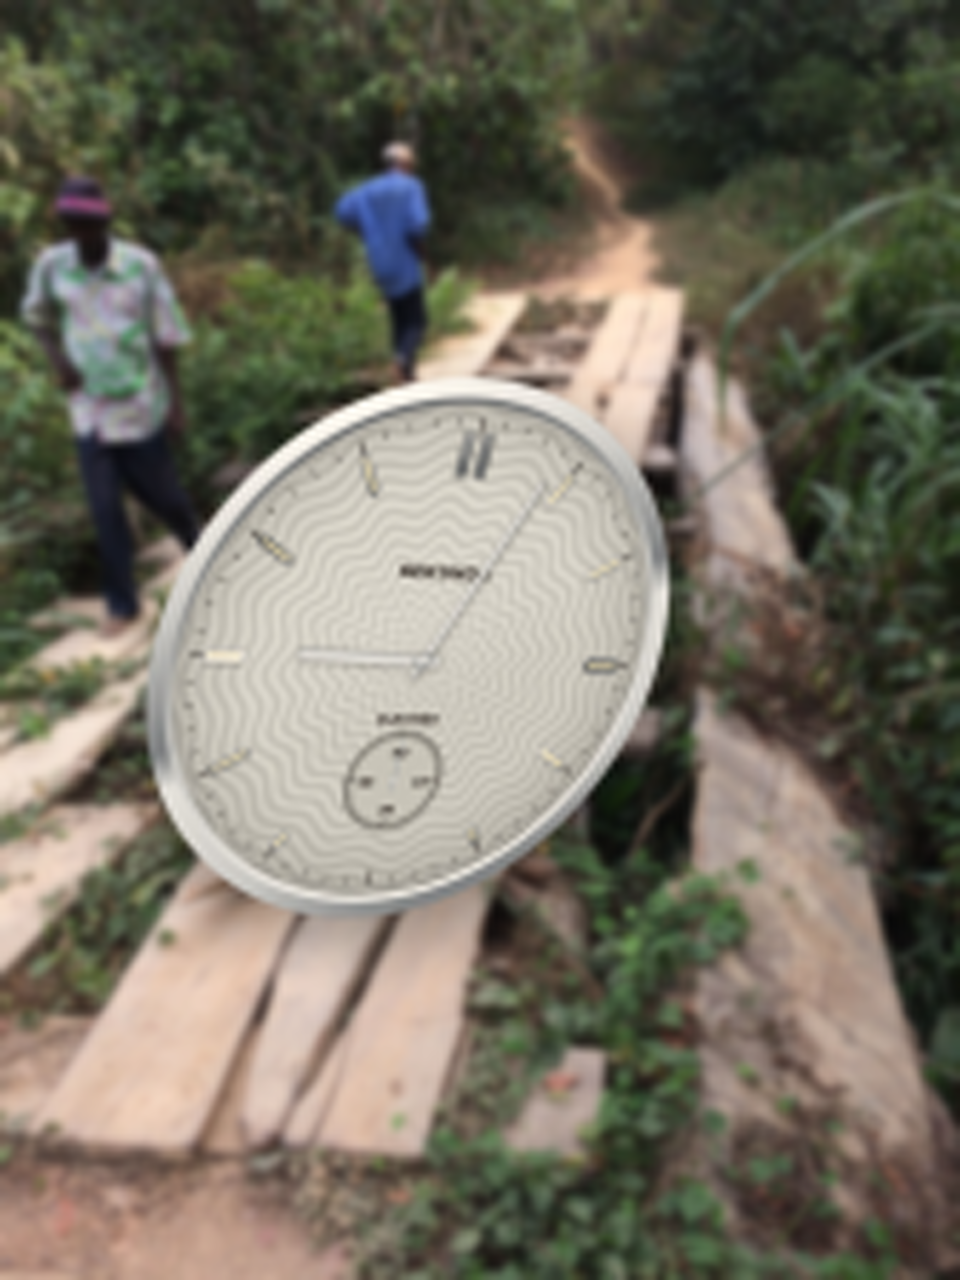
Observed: 9:04
